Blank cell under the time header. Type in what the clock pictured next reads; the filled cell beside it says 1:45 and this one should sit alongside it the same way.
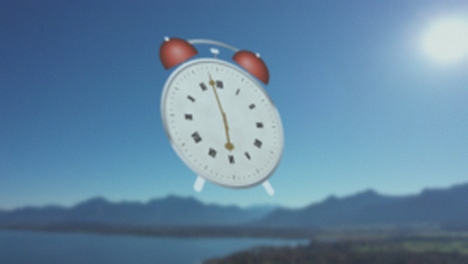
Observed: 5:58
